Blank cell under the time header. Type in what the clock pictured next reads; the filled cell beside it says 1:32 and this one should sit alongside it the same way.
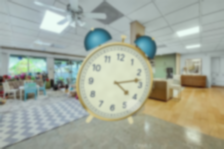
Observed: 4:13
